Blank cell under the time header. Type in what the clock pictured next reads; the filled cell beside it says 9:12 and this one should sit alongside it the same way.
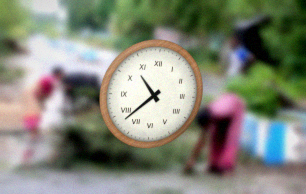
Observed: 10:38
